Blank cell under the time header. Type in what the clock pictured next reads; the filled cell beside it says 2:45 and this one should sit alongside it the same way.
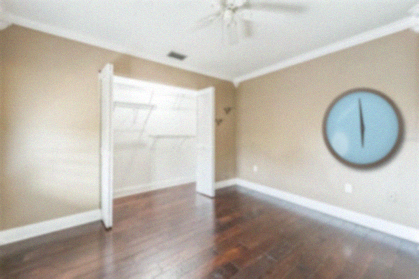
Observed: 5:59
